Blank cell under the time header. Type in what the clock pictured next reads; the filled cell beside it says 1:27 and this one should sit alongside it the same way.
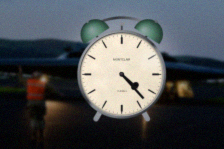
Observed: 4:23
